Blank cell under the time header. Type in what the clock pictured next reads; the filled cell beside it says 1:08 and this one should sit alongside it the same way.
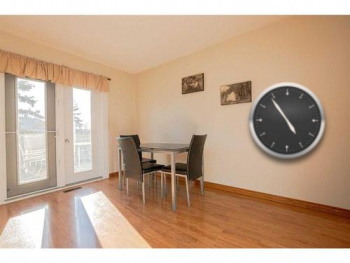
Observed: 4:54
